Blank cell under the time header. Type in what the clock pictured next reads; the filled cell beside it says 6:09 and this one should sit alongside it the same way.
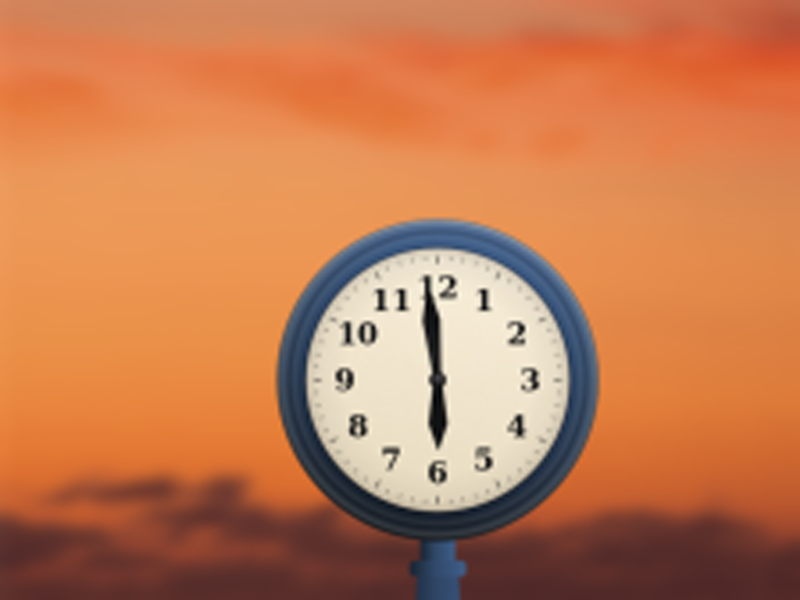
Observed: 5:59
